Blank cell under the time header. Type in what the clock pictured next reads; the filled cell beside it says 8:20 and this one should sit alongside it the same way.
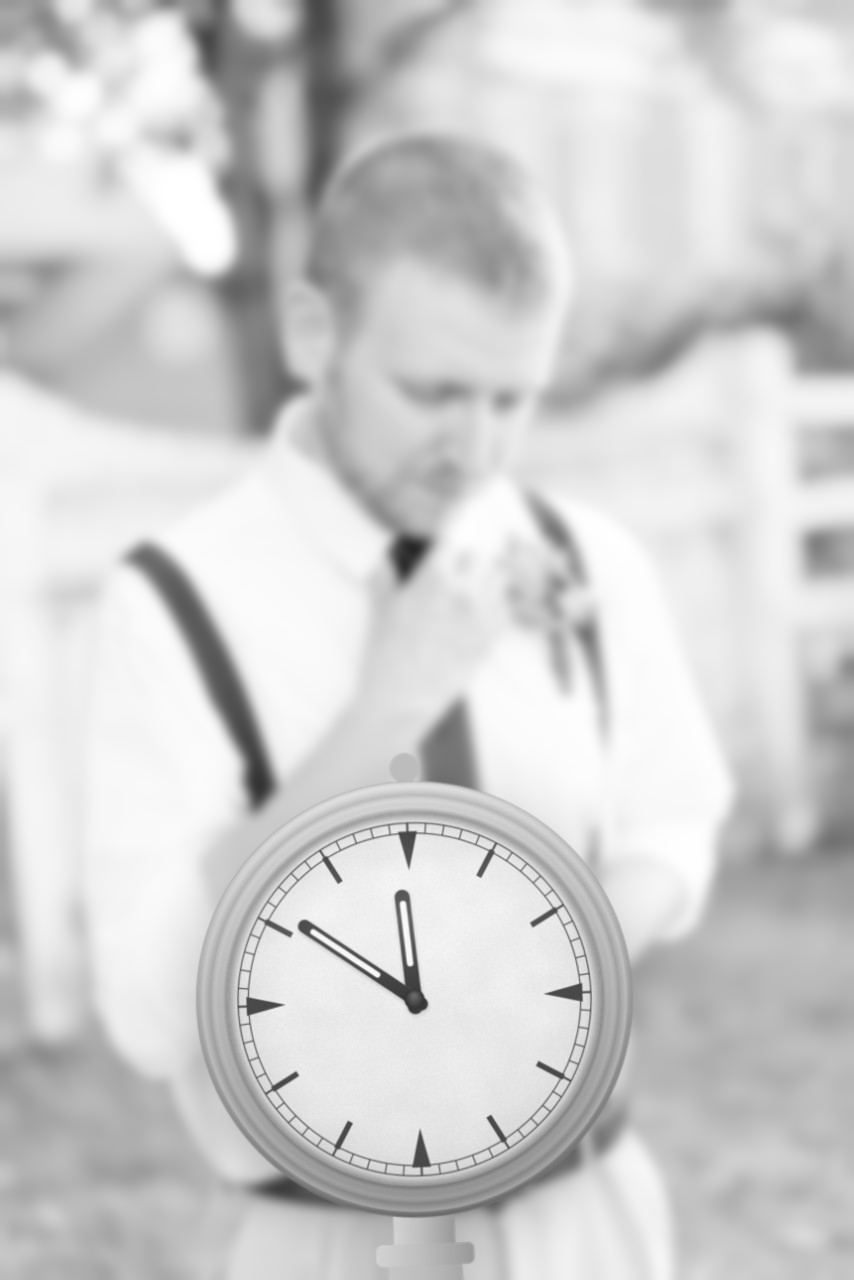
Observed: 11:51
